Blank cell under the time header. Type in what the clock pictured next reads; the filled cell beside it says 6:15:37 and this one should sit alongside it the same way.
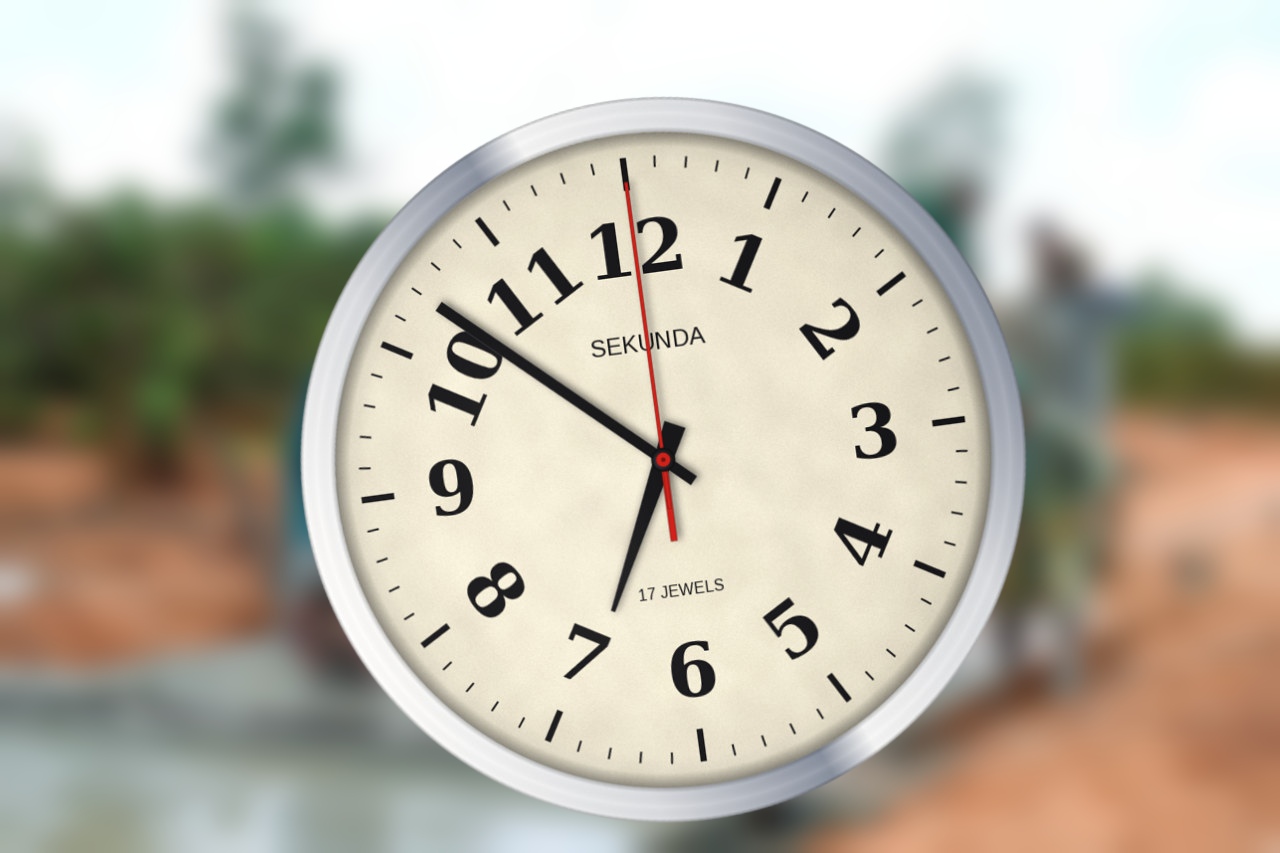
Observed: 6:52:00
